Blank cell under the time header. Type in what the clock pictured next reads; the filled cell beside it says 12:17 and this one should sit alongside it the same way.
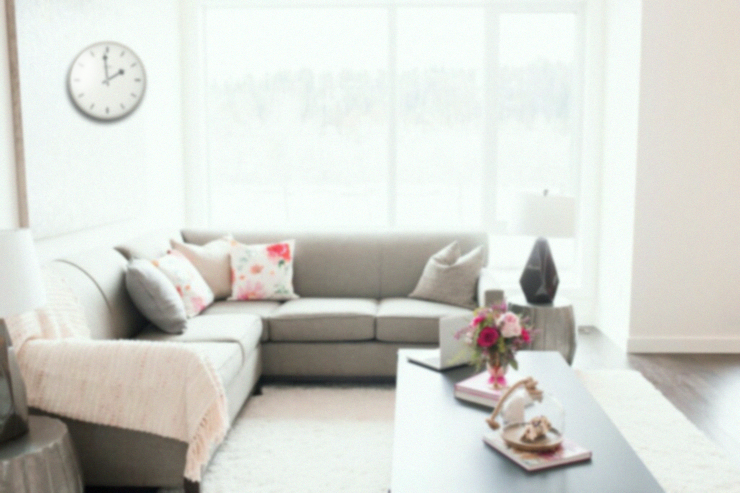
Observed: 1:59
